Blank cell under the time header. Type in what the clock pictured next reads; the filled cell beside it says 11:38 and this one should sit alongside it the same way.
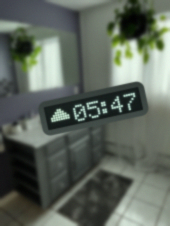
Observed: 5:47
